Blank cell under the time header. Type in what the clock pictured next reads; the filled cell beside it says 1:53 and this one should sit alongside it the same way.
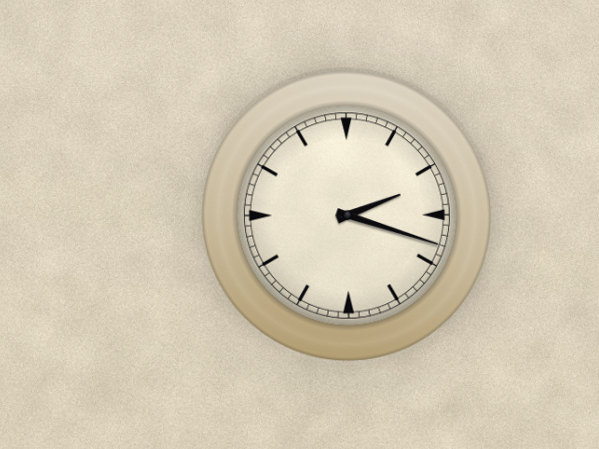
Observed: 2:18
